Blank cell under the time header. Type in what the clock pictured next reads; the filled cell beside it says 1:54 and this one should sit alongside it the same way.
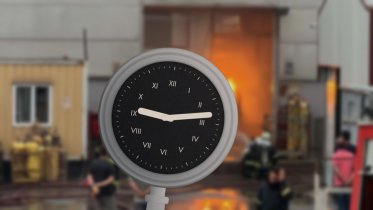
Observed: 9:13
